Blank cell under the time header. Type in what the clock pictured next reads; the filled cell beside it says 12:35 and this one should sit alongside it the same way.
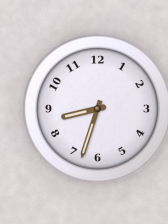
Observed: 8:33
